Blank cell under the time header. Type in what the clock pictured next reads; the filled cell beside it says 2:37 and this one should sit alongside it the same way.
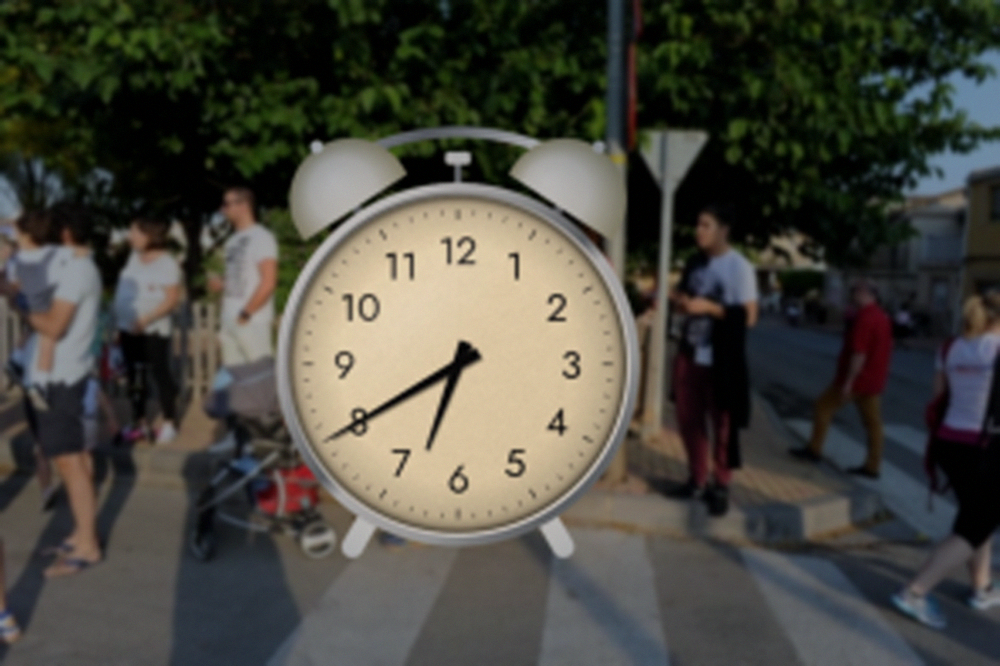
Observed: 6:40
